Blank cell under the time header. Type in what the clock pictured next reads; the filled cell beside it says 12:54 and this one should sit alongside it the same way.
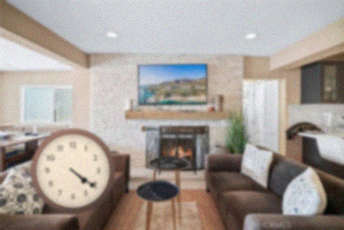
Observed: 4:21
